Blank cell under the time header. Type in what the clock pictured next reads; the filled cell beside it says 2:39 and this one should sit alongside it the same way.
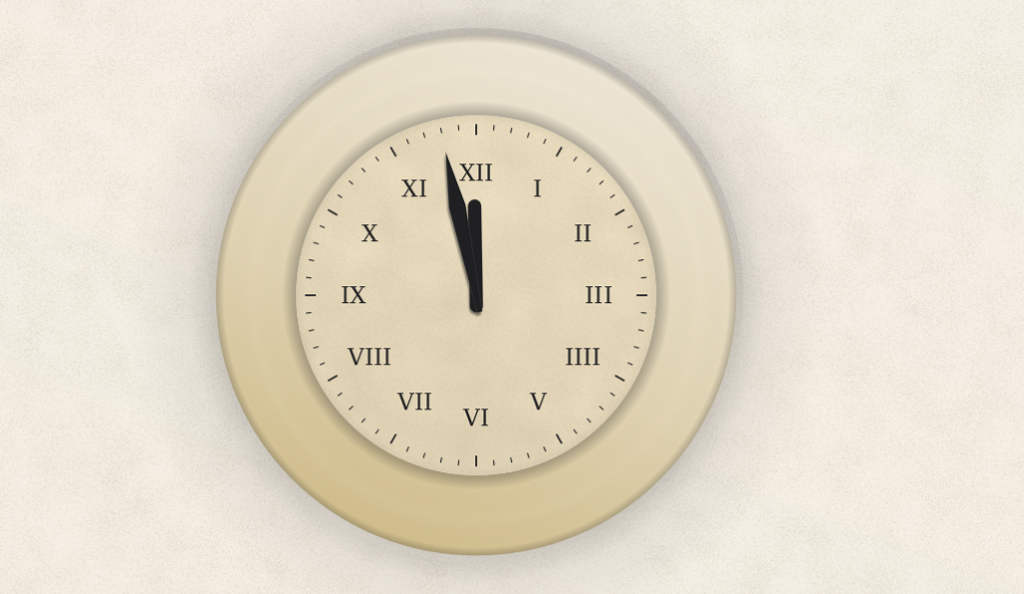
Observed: 11:58
